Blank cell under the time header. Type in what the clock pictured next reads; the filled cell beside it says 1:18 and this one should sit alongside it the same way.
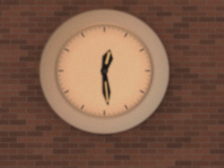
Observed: 12:29
